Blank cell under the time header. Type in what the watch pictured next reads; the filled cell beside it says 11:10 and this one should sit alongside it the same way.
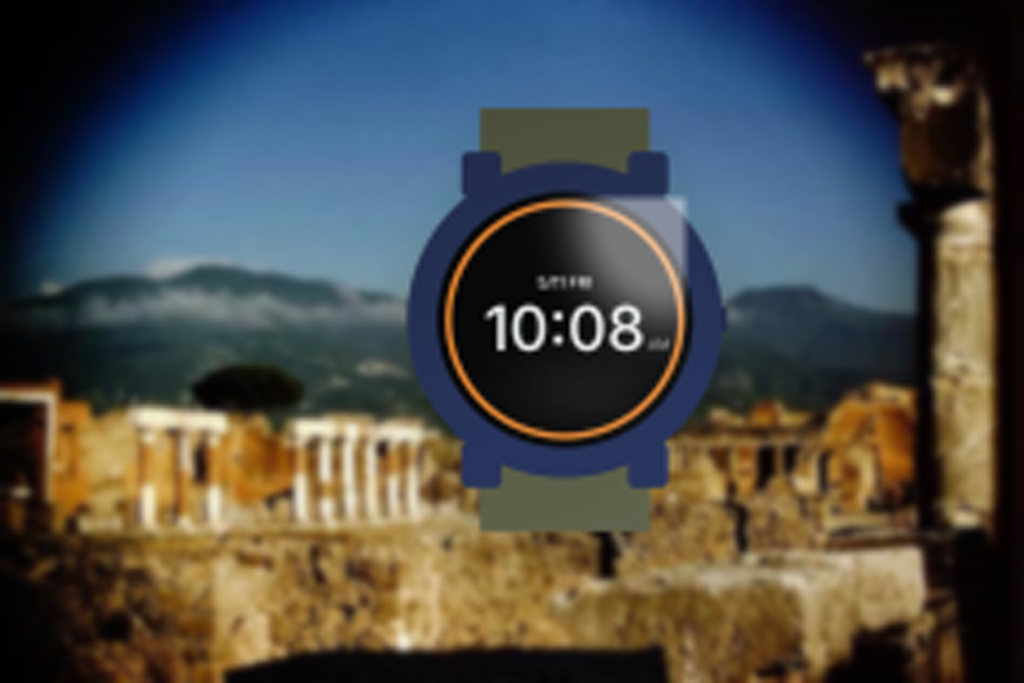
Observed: 10:08
